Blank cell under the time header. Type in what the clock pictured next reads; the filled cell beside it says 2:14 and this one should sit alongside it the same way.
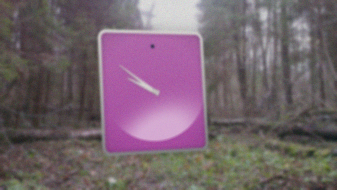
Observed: 9:51
